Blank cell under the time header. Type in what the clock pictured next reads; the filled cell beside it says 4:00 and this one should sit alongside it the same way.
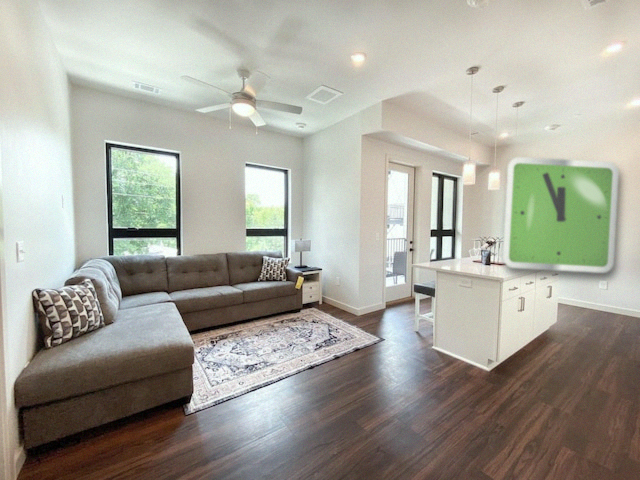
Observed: 11:56
